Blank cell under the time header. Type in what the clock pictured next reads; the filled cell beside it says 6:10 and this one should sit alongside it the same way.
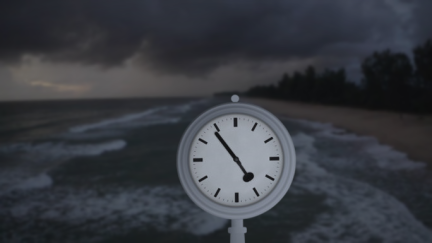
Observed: 4:54
